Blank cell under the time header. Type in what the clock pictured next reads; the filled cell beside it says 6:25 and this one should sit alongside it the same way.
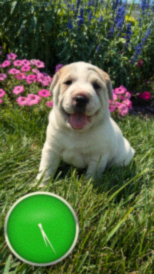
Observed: 5:25
